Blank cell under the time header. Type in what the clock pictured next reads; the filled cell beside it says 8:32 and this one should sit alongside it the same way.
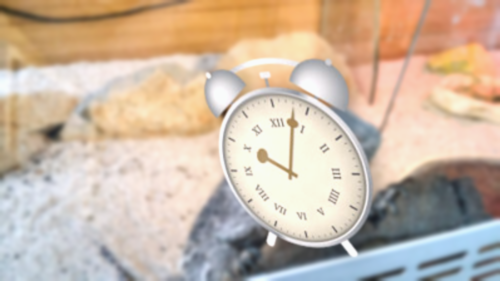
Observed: 10:03
